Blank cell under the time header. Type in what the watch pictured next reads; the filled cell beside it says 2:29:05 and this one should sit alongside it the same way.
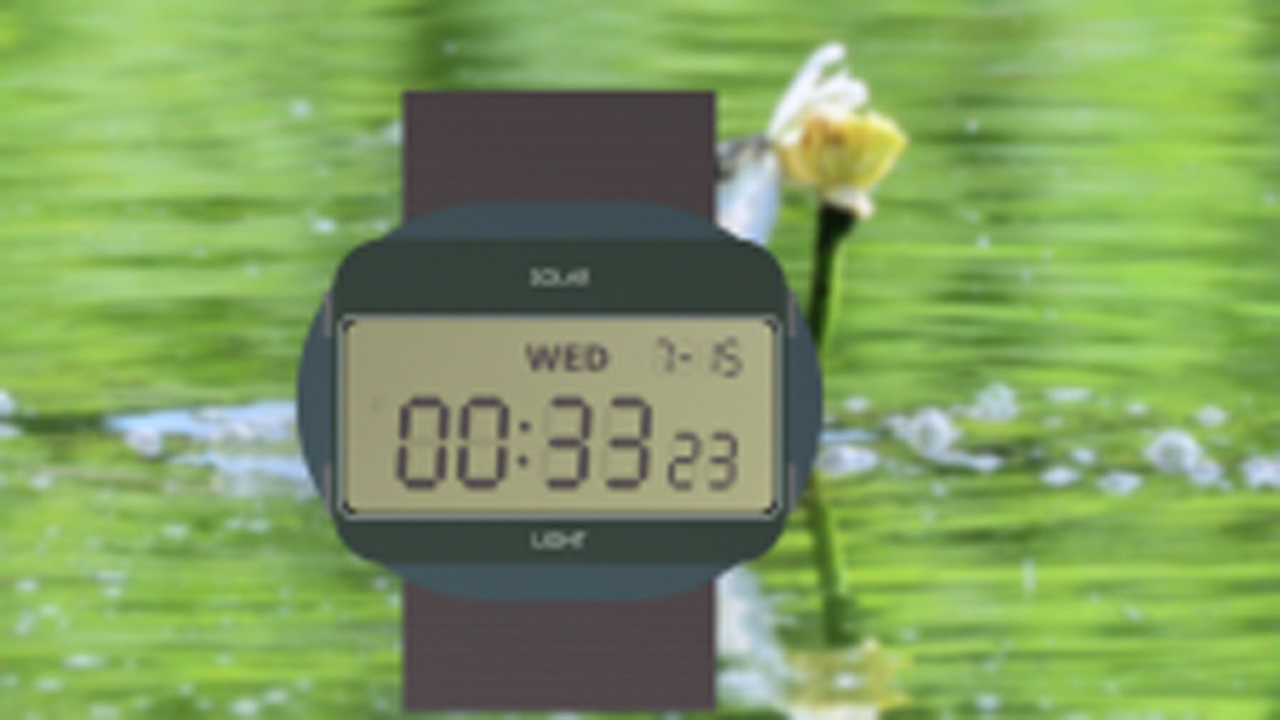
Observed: 0:33:23
